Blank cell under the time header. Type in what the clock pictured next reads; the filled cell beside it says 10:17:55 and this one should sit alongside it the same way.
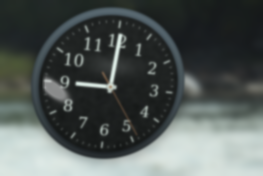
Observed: 9:00:24
